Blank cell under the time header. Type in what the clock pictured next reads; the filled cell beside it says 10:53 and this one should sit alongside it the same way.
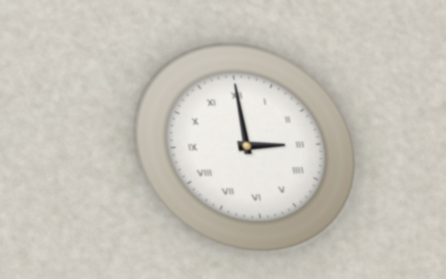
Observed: 3:00
